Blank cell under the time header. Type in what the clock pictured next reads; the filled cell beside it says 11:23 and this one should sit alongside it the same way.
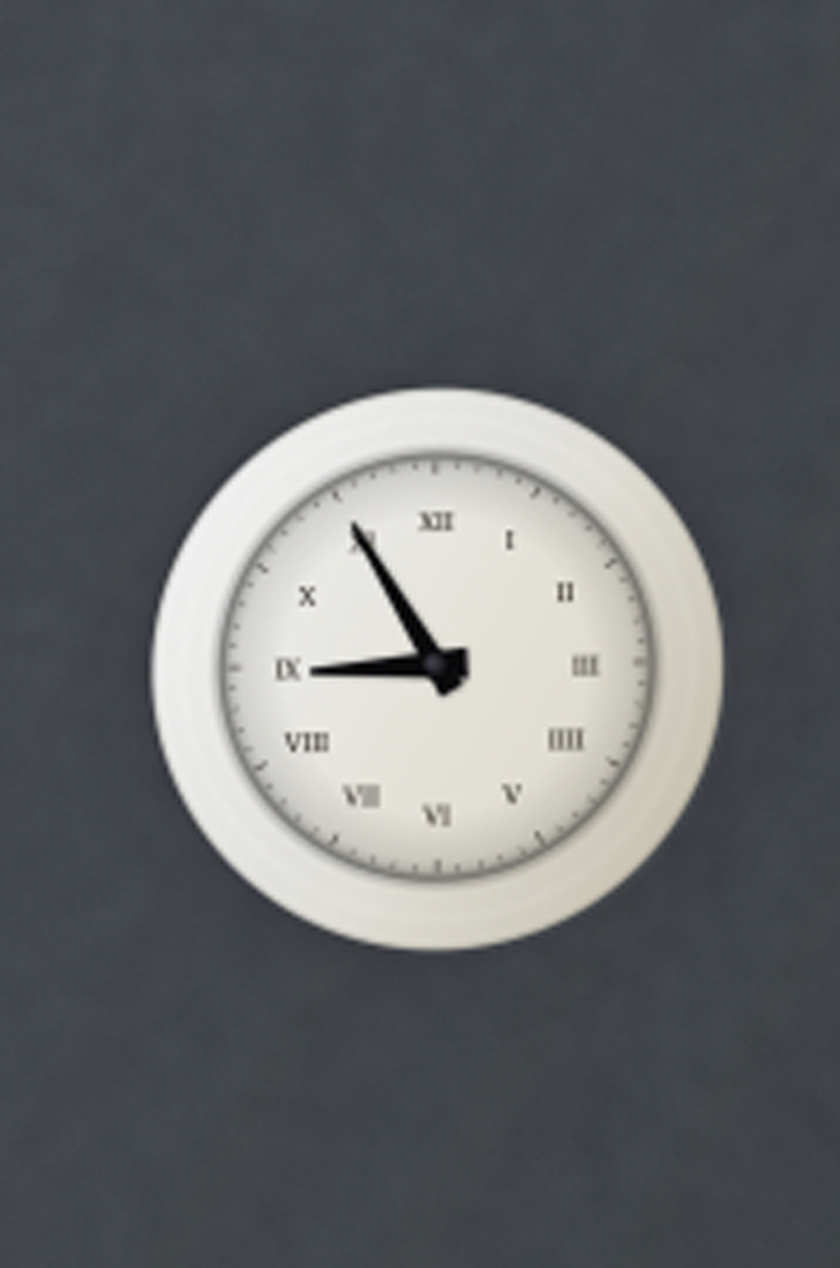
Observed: 8:55
